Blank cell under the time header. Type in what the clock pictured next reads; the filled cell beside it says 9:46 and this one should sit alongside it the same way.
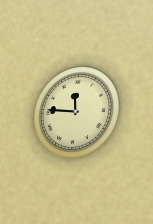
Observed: 11:46
